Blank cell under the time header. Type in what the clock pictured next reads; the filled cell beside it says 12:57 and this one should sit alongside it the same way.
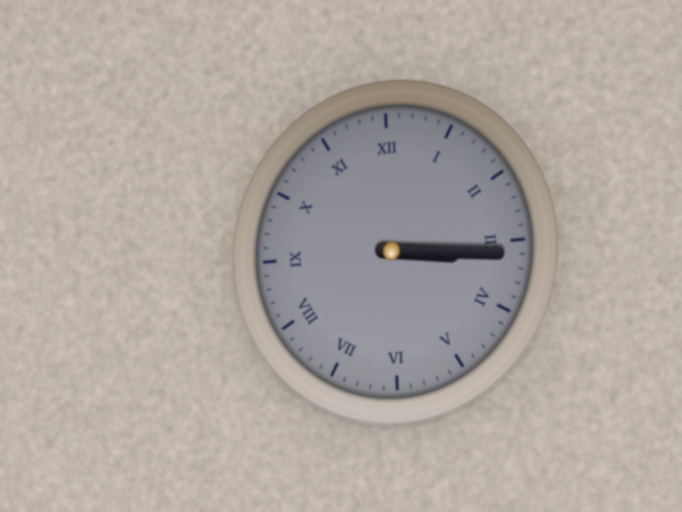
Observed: 3:16
